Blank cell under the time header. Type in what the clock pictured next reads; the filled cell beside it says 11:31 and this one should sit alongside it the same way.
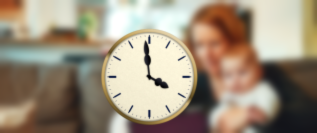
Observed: 3:59
